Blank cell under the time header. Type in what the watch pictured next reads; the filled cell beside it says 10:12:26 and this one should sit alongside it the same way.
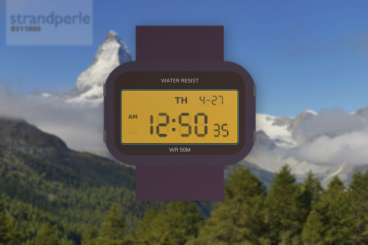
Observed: 12:50:35
